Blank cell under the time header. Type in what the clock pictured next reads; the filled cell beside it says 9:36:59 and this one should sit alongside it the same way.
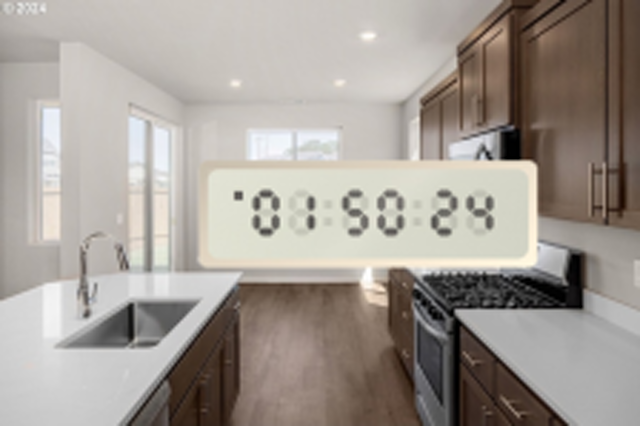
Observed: 1:50:24
